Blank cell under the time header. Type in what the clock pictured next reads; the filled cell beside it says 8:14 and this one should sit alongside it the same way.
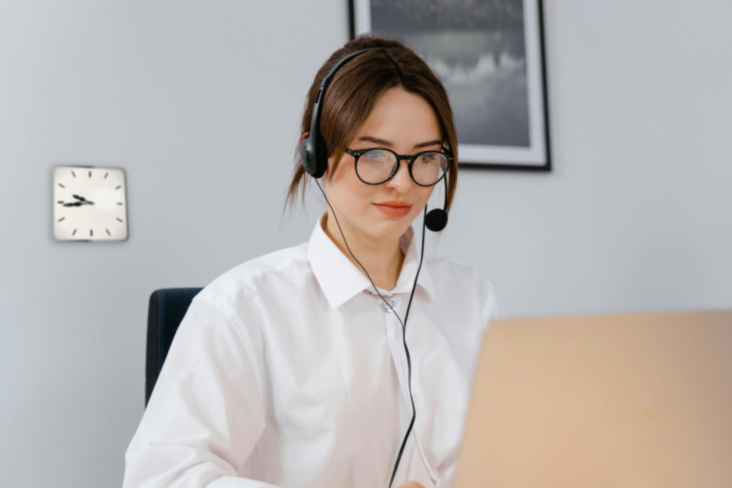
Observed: 9:44
